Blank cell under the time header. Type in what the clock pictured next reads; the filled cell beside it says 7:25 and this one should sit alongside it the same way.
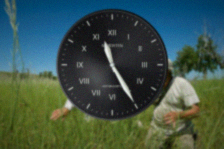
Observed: 11:25
